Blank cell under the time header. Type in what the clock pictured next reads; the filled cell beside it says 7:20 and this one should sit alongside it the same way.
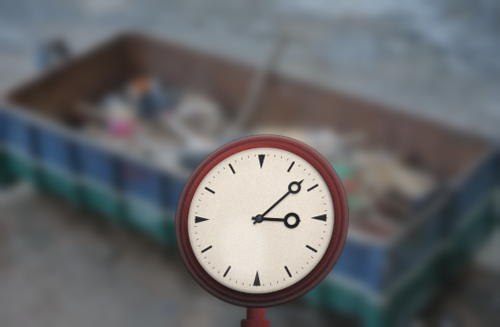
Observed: 3:08
